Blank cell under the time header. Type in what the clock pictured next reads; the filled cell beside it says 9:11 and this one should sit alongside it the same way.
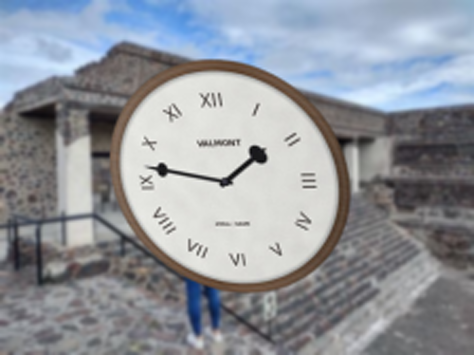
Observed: 1:47
